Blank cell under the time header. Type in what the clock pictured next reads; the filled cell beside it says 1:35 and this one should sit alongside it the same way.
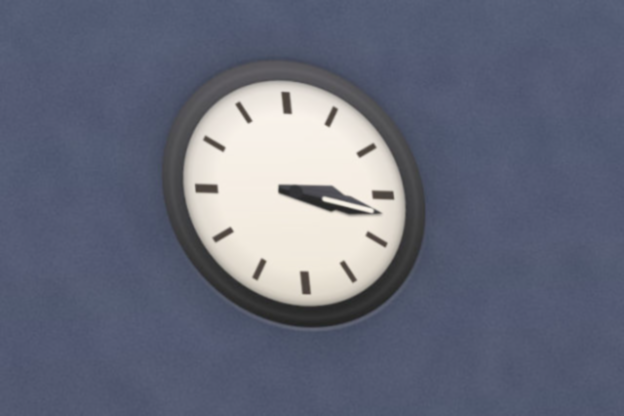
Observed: 3:17
